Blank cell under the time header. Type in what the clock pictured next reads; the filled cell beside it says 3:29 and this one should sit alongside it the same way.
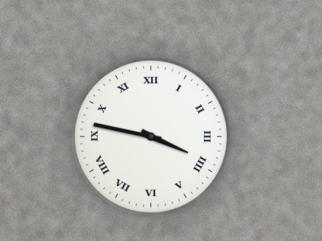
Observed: 3:47
